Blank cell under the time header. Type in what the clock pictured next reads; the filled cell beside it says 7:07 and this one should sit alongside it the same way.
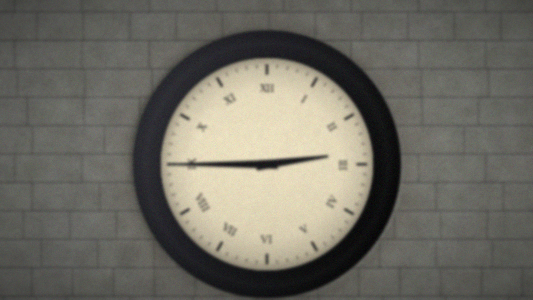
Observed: 2:45
